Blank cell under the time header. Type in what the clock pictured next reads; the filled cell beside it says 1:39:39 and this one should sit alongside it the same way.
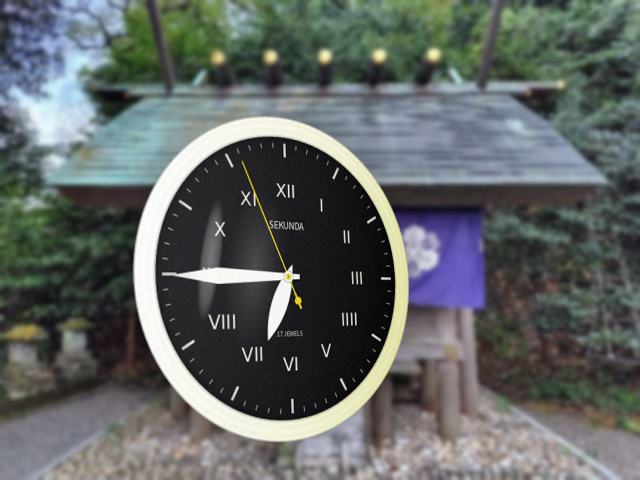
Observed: 6:44:56
